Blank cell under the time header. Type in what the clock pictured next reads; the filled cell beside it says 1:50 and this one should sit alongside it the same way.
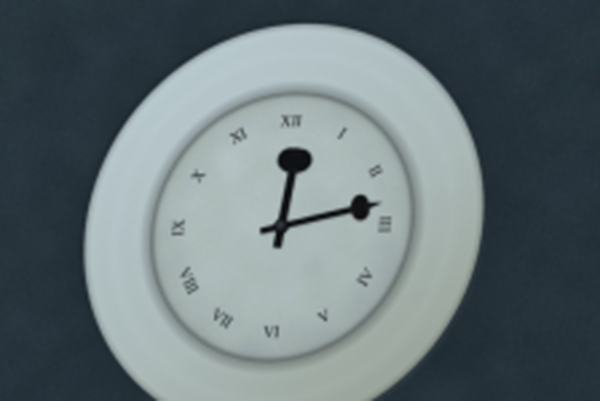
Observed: 12:13
